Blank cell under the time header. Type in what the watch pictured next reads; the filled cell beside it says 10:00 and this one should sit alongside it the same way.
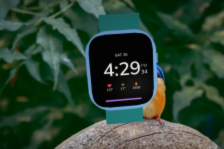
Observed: 4:29
